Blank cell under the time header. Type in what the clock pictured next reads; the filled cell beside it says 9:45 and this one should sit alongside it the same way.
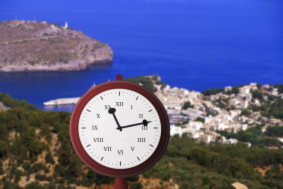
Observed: 11:13
